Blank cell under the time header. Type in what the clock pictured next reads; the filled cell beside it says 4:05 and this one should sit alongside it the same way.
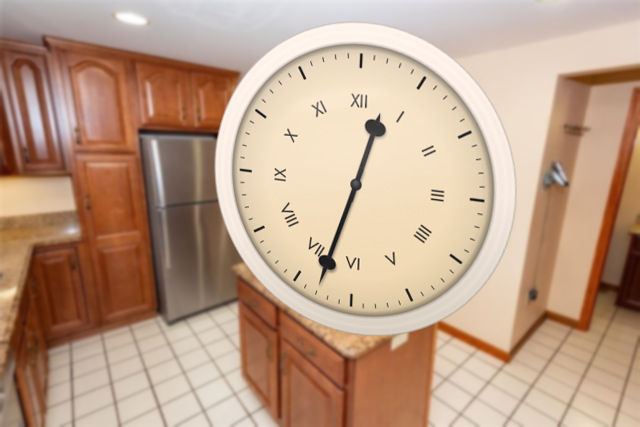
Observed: 12:33
